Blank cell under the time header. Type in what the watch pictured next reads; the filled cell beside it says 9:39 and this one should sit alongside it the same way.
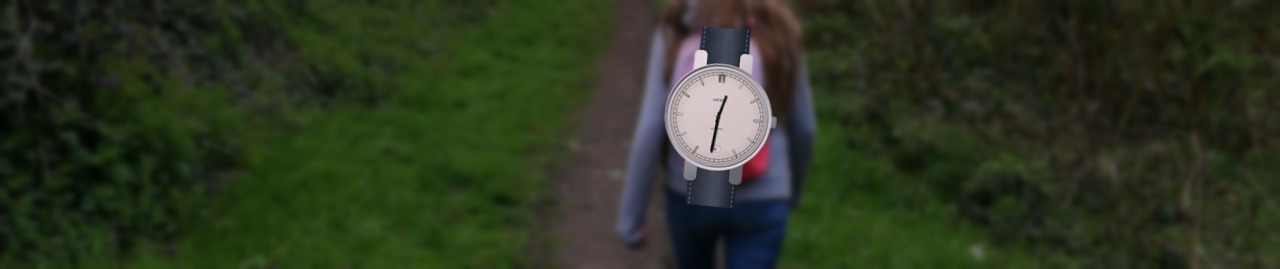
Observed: 12:31
